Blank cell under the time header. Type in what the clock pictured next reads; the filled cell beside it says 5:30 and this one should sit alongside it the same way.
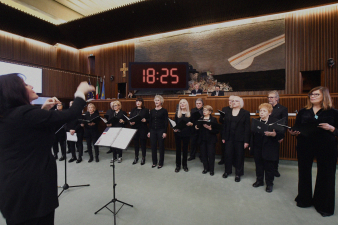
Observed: 18:25
